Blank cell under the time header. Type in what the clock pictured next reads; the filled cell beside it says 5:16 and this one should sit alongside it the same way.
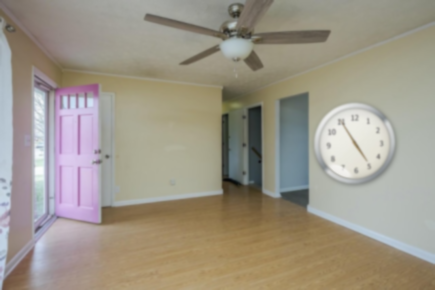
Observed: 4:55
